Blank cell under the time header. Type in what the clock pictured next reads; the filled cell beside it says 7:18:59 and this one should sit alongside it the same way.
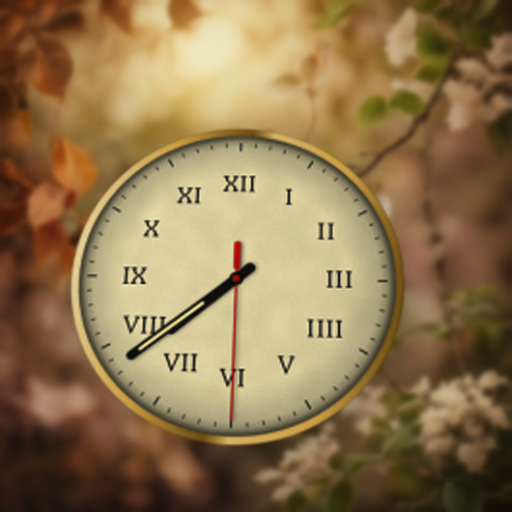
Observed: 7:38:30
